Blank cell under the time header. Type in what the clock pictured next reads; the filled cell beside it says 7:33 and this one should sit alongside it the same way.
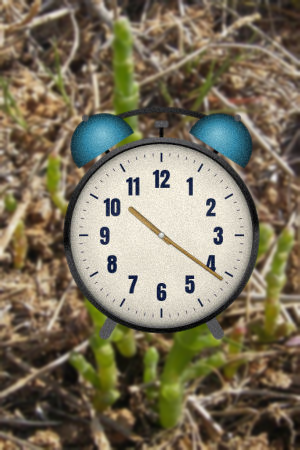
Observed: 10:21
